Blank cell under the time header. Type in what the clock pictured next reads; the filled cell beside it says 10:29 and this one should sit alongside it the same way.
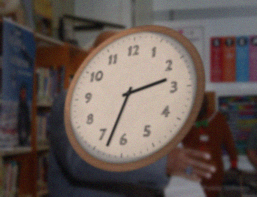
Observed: 2:33
